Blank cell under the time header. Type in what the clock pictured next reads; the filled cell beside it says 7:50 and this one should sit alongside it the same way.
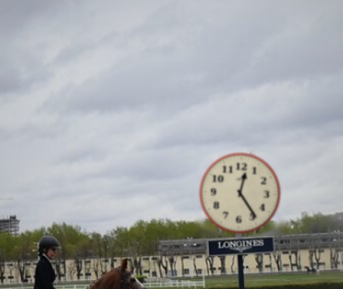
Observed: 12:24
